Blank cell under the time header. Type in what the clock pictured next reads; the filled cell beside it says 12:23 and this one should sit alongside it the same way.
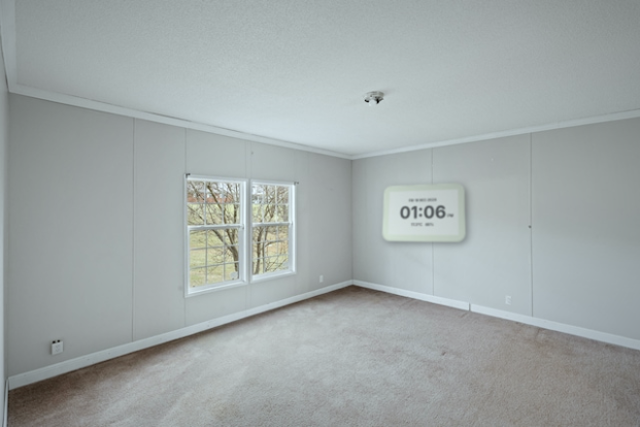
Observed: 1:06
